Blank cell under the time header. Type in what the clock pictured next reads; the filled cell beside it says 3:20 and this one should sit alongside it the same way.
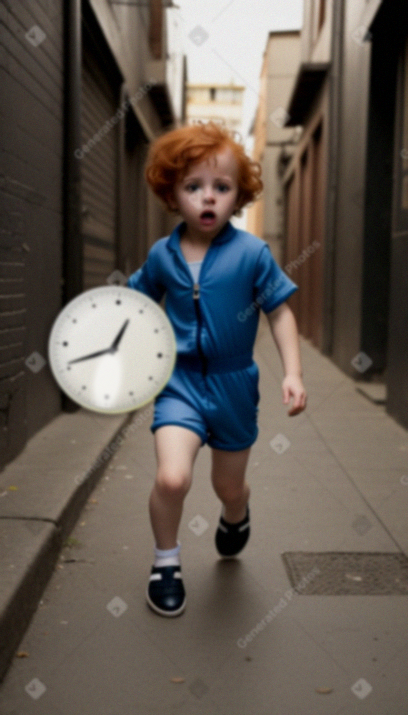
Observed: 12:41
